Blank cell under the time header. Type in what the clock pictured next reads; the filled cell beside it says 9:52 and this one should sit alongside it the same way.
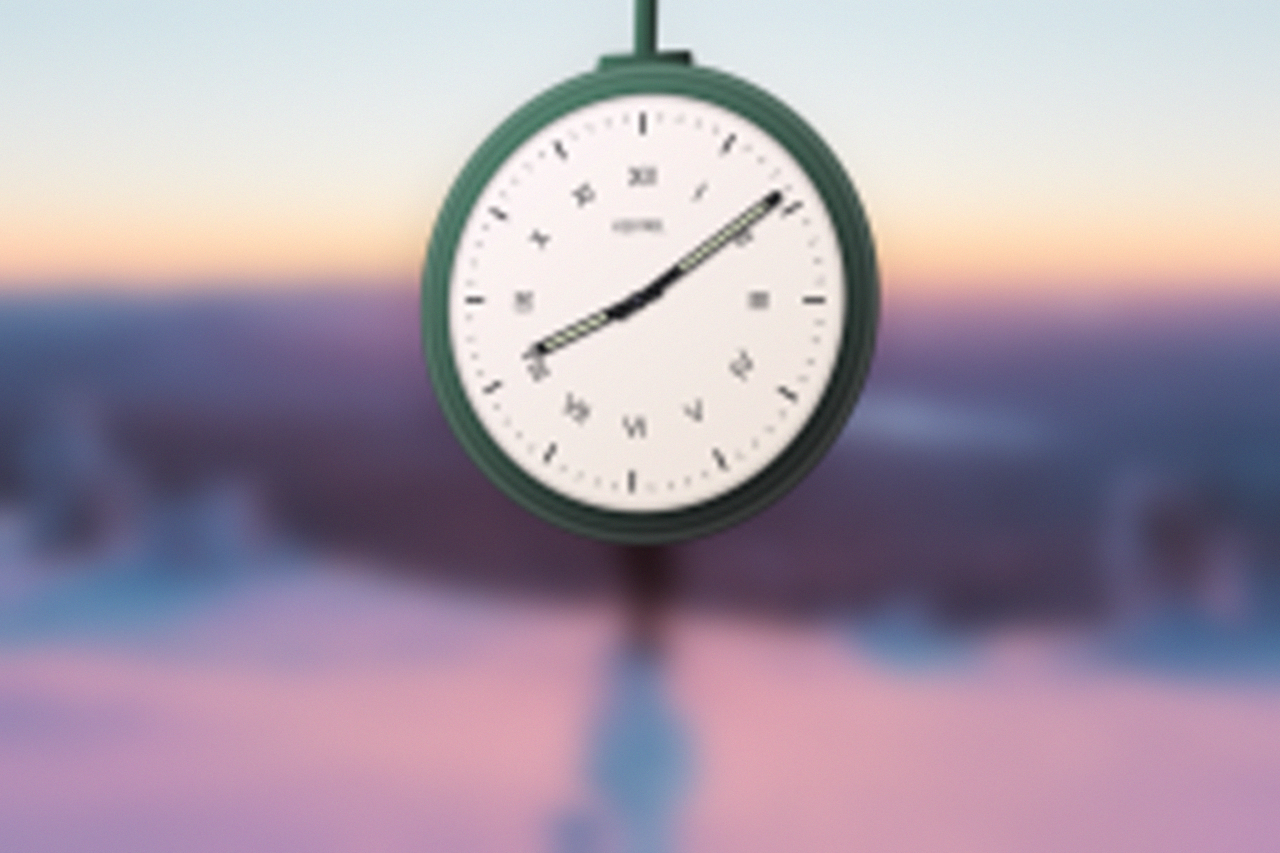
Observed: 8:09
